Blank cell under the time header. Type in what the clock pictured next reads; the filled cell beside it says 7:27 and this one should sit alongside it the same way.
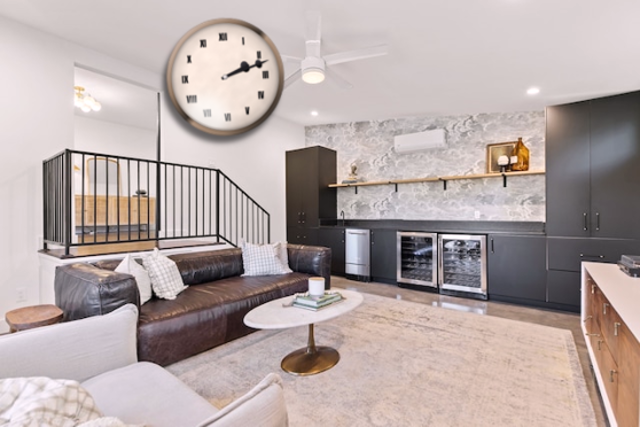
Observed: 2:12
